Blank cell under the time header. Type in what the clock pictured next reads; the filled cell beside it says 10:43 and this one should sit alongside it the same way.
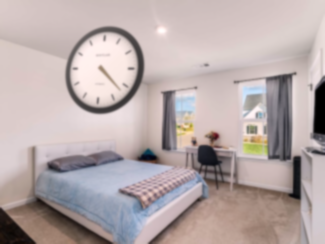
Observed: 4:22
